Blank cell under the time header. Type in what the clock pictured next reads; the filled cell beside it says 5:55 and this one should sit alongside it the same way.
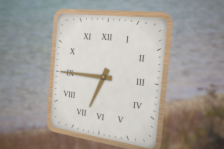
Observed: 6:45
